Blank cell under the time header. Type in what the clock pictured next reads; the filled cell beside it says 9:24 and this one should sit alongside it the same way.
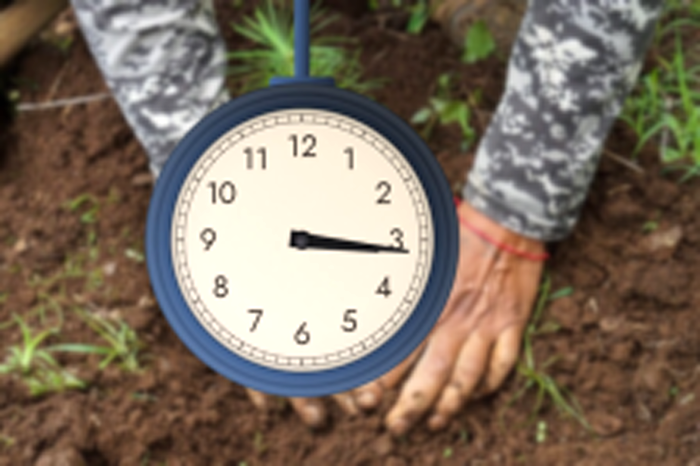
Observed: 3:16
